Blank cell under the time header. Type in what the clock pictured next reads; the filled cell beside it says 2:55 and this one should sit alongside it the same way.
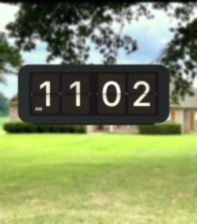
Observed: 11:02
